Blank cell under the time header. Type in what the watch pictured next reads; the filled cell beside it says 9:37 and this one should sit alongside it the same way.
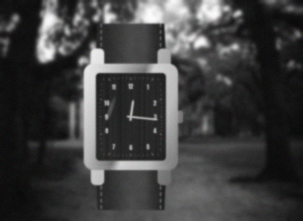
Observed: 12:16
